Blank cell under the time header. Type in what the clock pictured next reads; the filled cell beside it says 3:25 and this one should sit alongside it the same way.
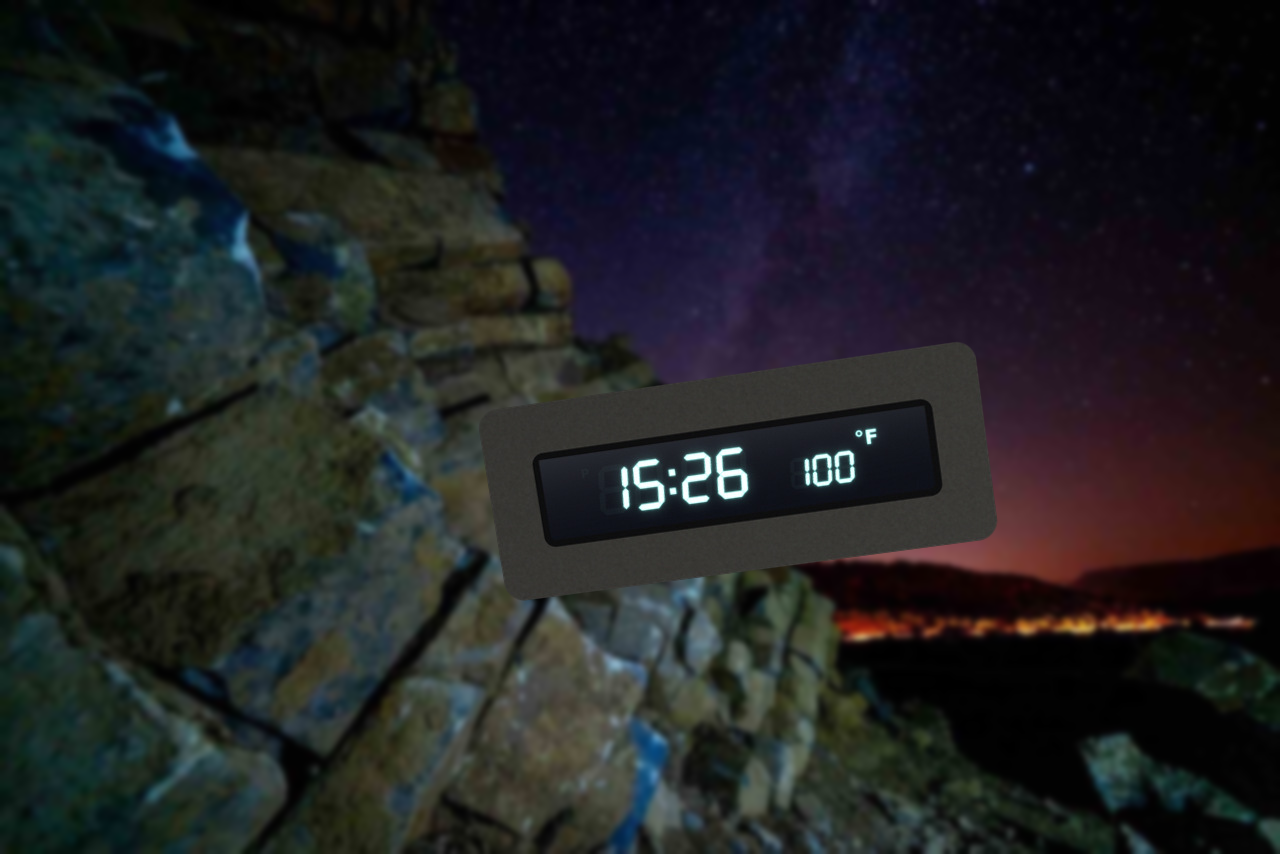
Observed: 15:26
